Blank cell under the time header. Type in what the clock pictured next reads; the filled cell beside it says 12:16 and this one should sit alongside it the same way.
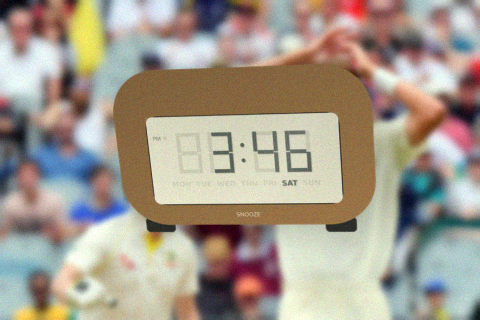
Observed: 3:46
